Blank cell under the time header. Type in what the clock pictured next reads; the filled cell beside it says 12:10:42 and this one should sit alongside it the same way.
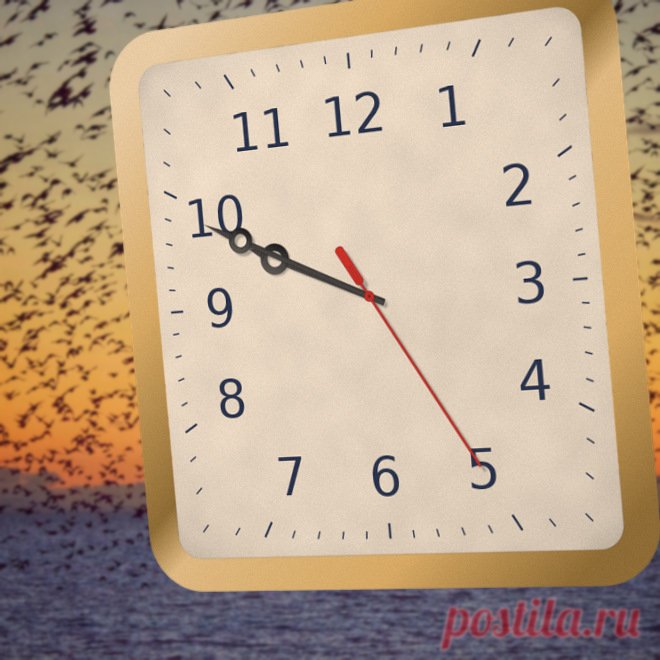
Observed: 9:49:25
